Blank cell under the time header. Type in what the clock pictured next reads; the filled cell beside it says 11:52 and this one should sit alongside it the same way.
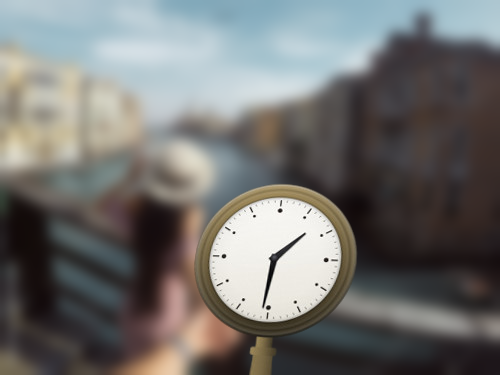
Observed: 1:31
